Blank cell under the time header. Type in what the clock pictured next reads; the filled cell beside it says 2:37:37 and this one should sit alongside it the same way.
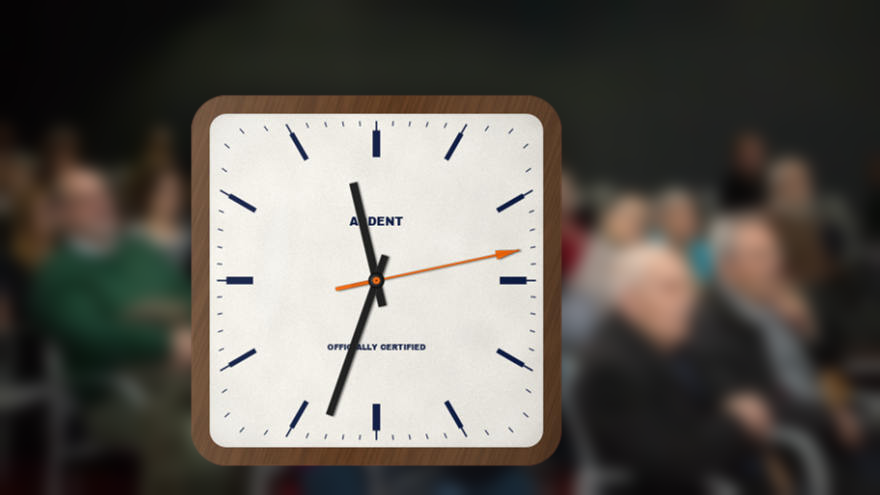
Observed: 11:33:13
